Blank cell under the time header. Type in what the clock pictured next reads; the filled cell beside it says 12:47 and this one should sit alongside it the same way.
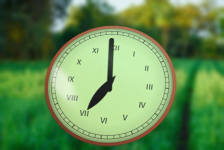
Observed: 6:59
